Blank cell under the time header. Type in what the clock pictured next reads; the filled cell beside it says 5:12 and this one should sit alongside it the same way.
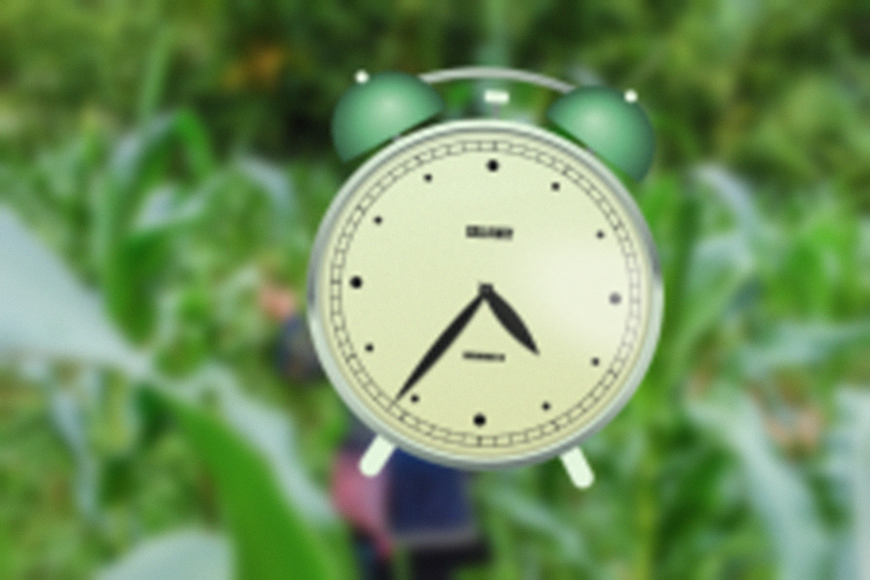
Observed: 4:36
